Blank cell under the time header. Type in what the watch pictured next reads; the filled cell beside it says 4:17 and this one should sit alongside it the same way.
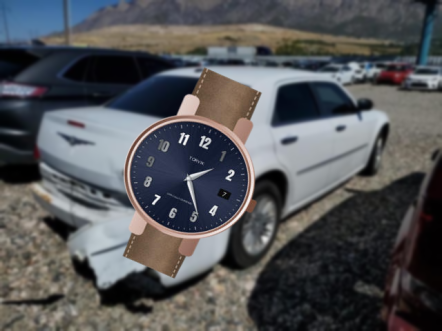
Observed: 1:24
